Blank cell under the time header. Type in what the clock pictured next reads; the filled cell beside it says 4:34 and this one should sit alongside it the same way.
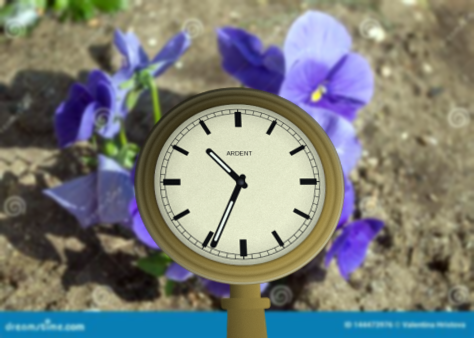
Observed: 10:34
